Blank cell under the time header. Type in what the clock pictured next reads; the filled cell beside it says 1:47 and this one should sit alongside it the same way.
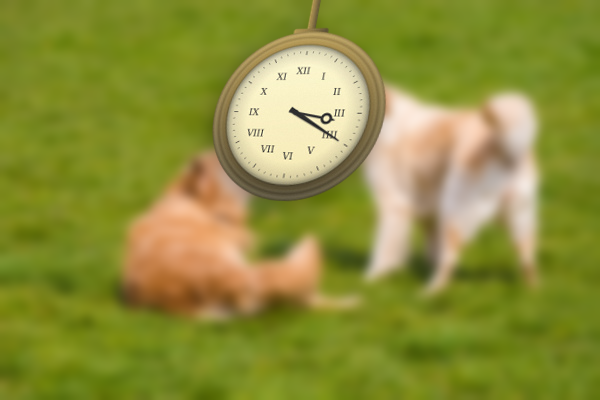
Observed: 3:20
